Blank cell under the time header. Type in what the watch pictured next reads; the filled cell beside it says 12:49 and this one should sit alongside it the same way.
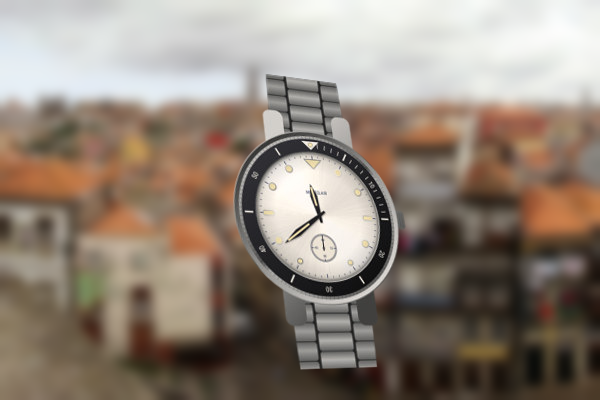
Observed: 11:39
